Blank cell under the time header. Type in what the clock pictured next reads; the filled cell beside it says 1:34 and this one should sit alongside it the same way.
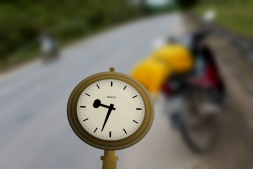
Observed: 9:33
